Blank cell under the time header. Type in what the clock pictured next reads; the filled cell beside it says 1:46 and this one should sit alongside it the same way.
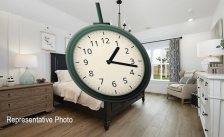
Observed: 1:17
